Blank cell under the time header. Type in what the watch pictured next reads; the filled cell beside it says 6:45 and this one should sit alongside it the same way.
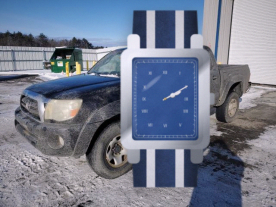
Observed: 2:10
